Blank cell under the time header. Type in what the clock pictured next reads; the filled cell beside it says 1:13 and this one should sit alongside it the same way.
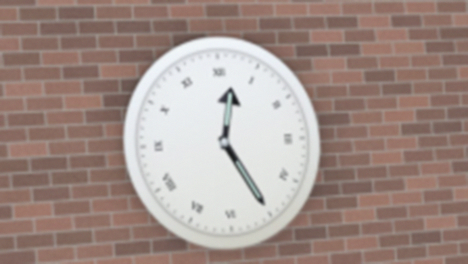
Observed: 12:25
